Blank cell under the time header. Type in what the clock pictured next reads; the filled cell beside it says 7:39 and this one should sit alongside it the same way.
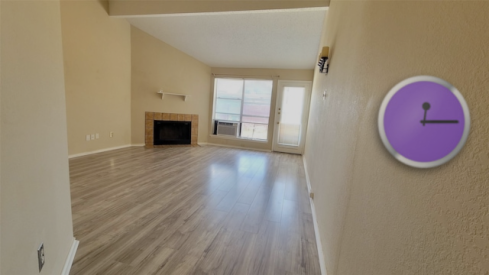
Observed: 12:15
